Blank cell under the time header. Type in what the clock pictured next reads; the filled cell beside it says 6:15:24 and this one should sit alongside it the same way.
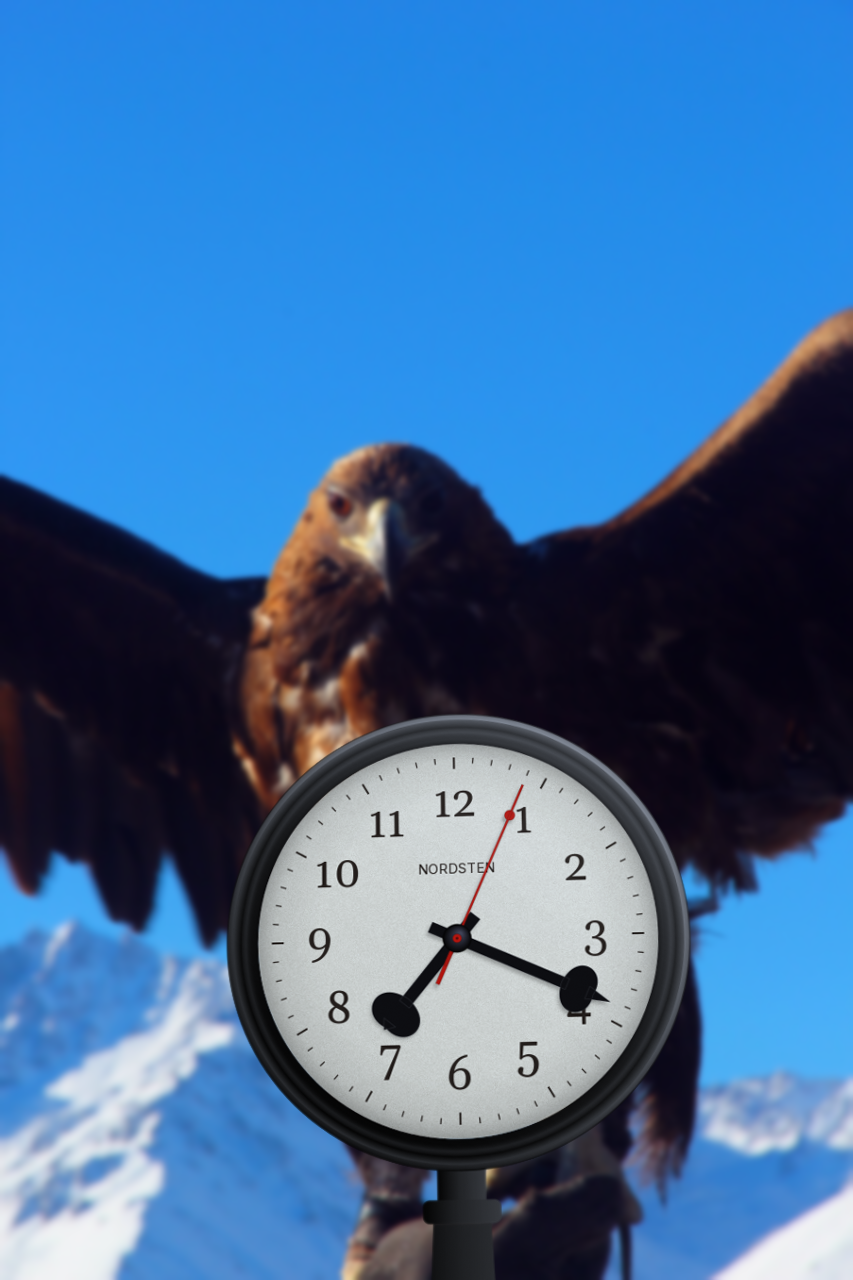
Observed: 7:19:04
